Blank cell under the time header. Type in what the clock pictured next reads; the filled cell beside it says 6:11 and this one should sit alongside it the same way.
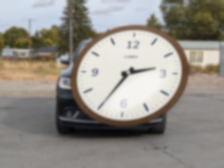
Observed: 2:35
